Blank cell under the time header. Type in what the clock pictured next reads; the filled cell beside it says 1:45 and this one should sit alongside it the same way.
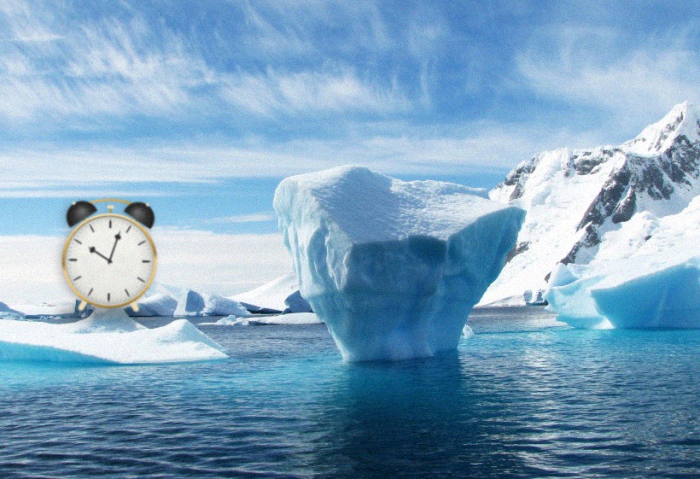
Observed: 10:03
